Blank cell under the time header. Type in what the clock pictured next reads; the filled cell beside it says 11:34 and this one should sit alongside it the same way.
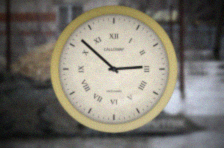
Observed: 2:52
